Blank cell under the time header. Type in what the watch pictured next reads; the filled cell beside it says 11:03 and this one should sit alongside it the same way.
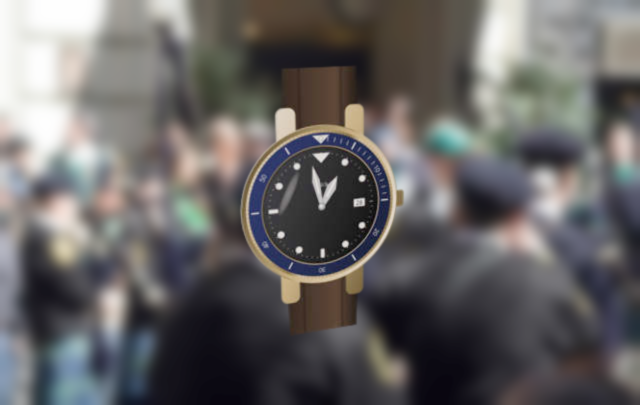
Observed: 12:58
